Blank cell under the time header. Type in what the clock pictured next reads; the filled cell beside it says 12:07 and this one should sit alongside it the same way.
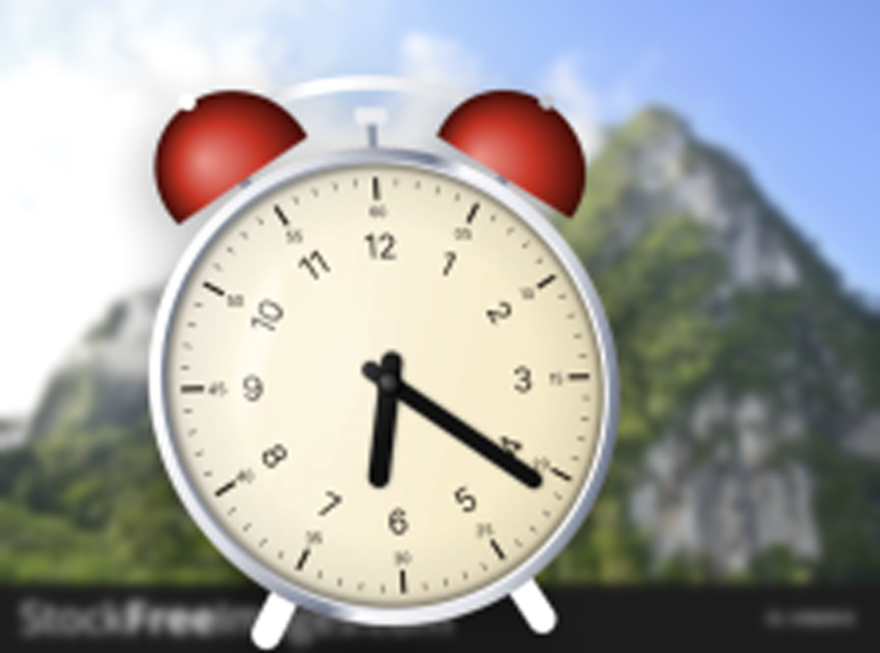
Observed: 6:21
